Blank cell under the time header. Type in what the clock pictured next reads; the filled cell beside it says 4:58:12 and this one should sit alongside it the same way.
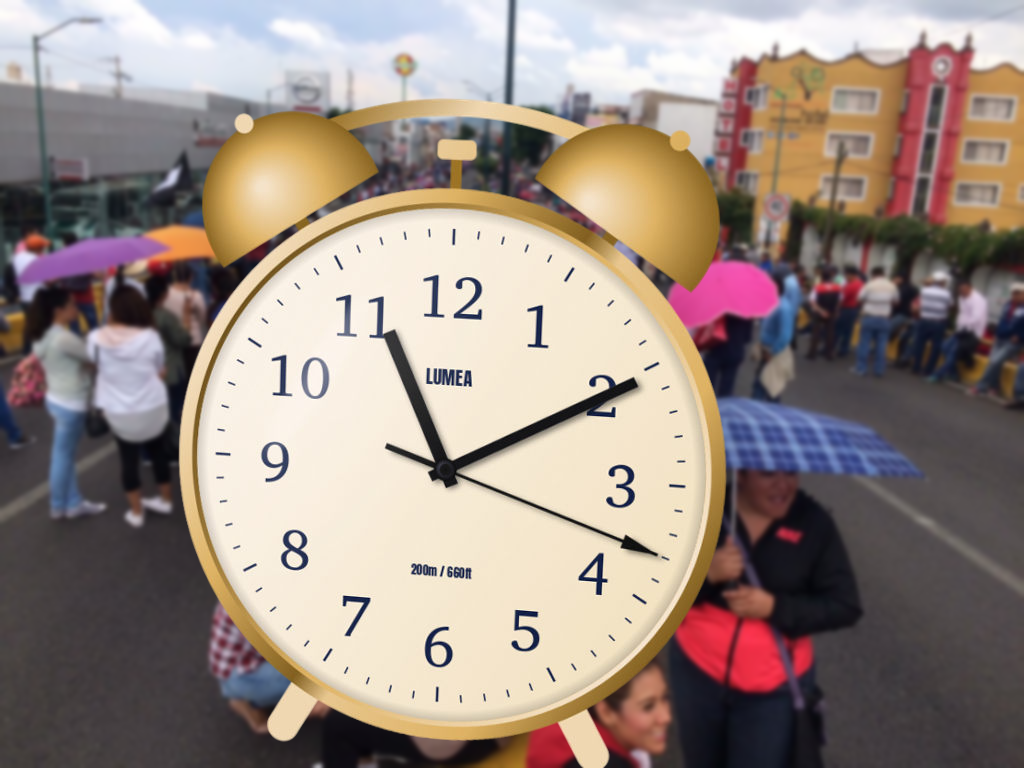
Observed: 11:10:18
